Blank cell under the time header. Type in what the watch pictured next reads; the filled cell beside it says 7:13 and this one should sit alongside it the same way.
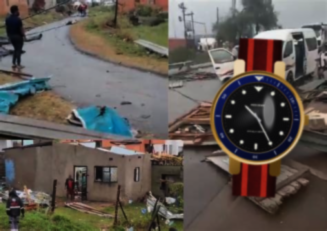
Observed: 10:25
